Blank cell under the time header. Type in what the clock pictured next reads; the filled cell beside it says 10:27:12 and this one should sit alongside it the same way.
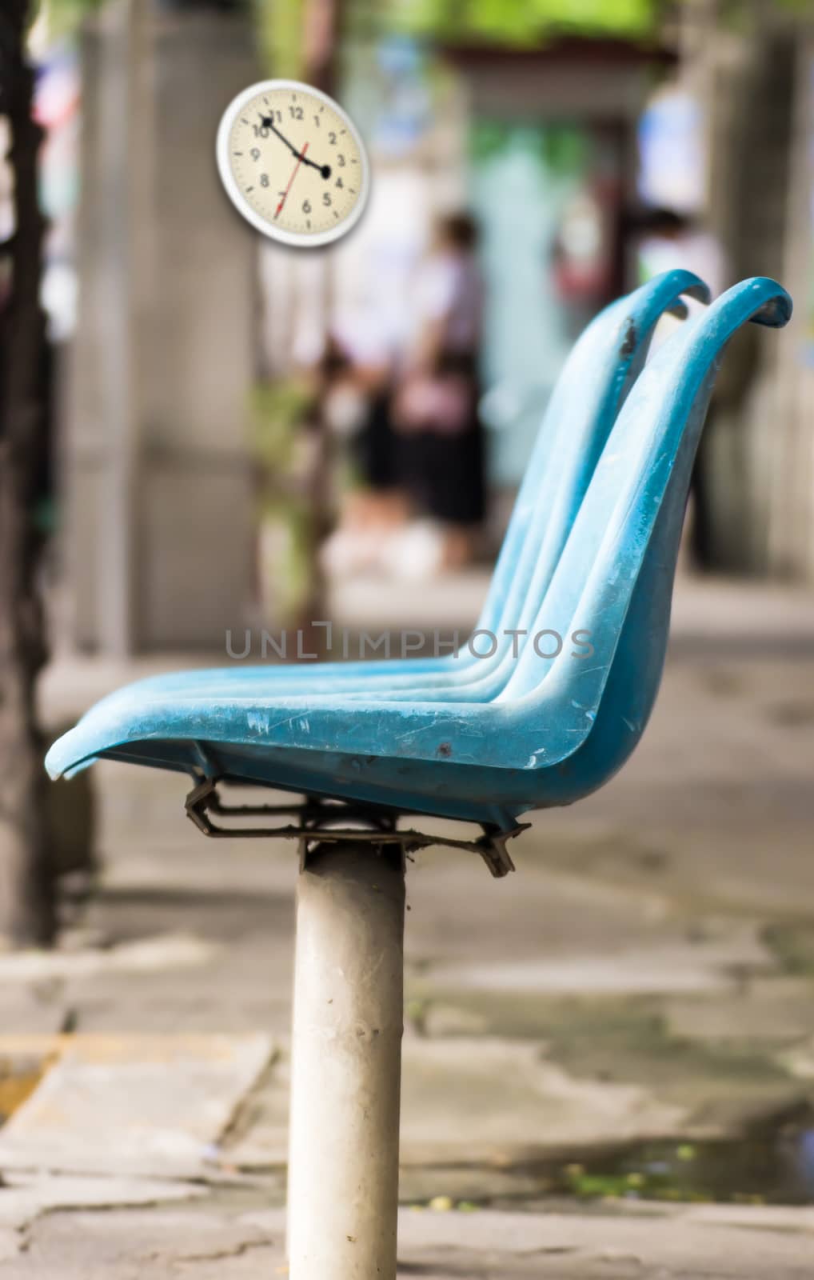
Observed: 3:52:35
